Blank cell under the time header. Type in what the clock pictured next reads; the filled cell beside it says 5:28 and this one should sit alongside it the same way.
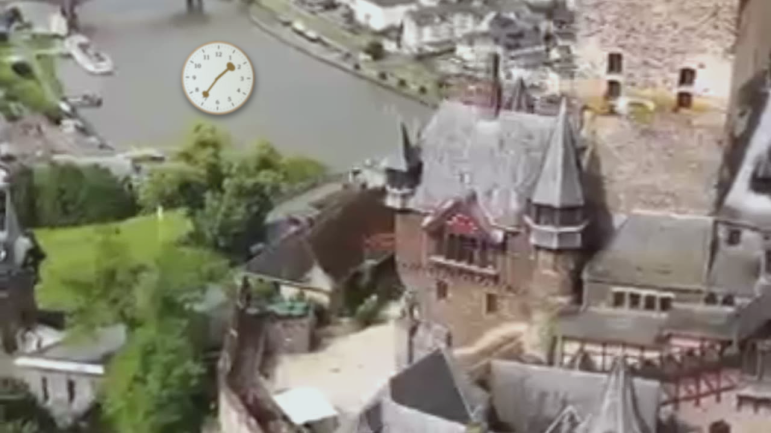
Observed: 1:36
